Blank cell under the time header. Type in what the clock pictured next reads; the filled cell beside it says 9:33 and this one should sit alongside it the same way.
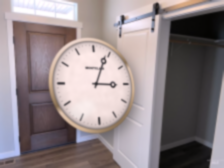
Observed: 3:04
